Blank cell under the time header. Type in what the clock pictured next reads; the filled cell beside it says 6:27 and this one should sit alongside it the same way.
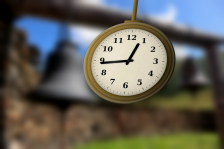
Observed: 12:44
